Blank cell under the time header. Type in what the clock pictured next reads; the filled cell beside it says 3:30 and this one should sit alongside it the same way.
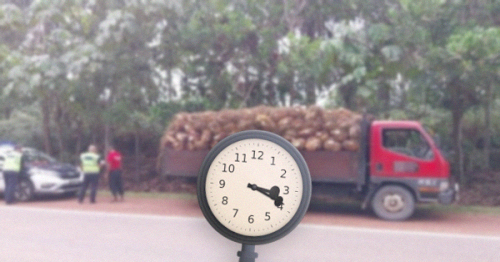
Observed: 3:19
